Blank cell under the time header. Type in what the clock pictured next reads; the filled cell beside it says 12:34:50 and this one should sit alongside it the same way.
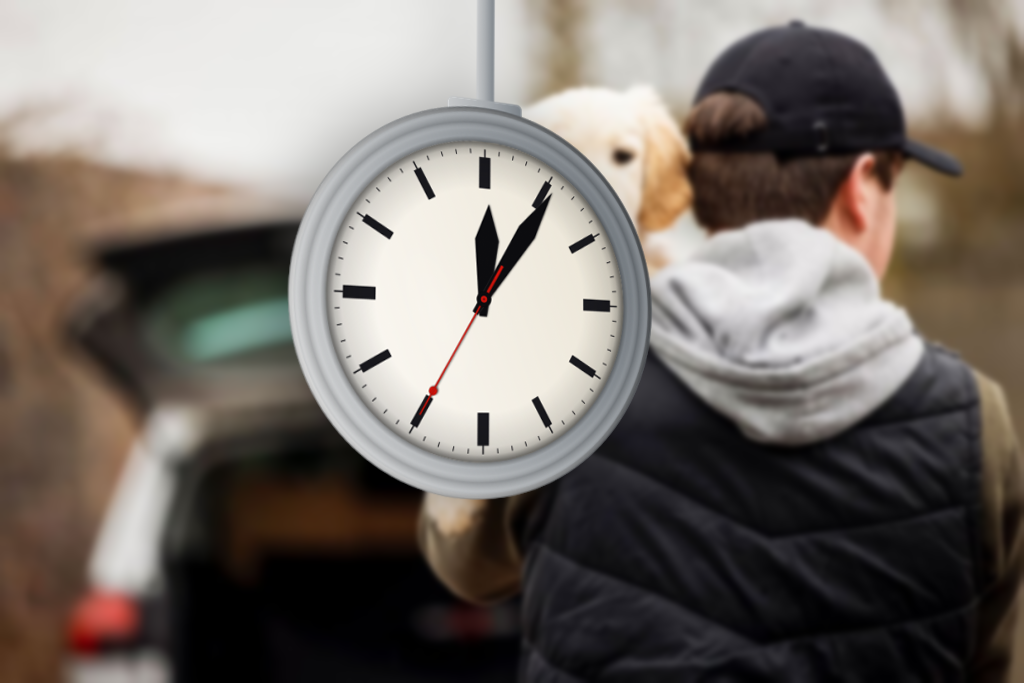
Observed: 12:05:35
